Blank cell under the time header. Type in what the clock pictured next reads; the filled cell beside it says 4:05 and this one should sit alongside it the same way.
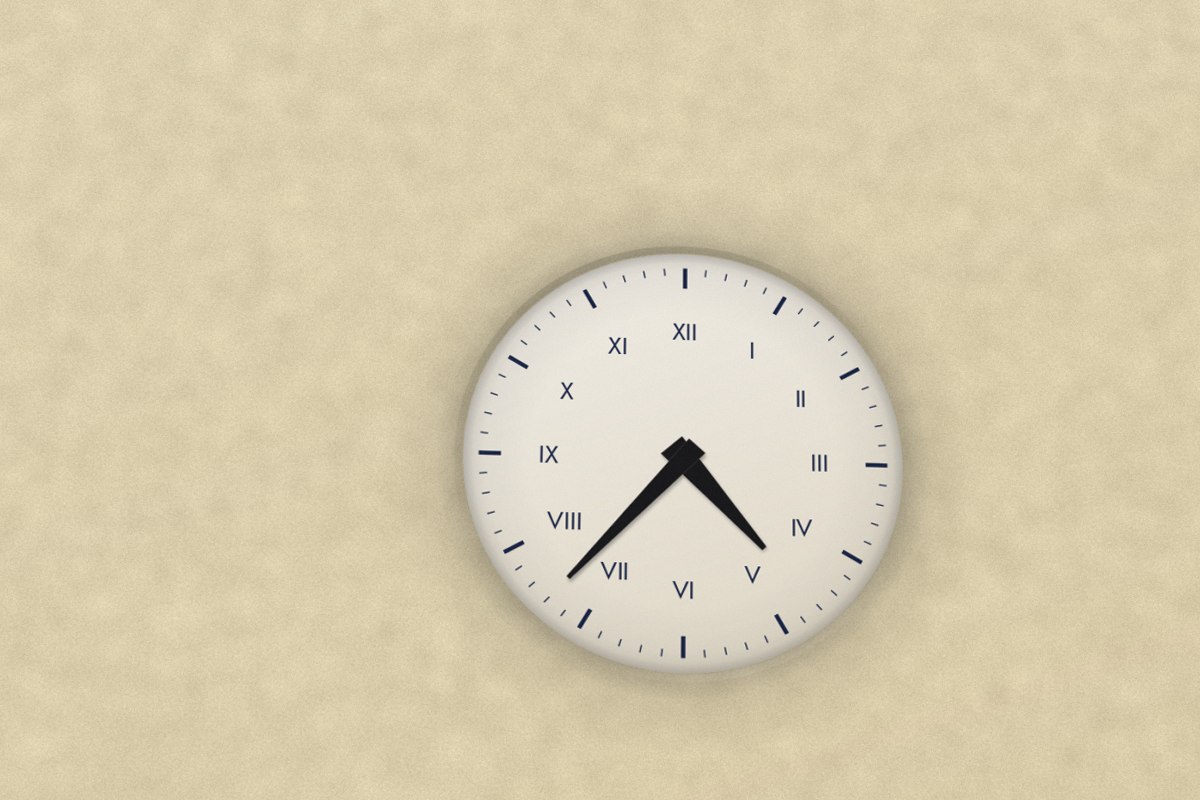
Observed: 4:37
